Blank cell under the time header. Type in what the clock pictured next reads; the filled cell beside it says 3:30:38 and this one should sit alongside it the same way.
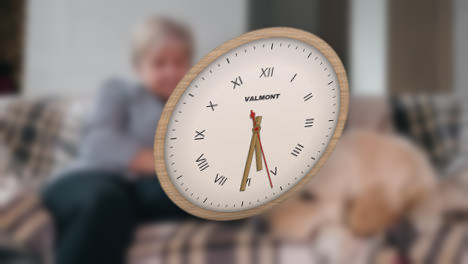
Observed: 5:30:26
